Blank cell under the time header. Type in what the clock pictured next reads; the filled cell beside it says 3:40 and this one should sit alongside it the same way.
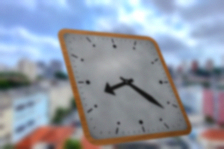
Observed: 8:22
